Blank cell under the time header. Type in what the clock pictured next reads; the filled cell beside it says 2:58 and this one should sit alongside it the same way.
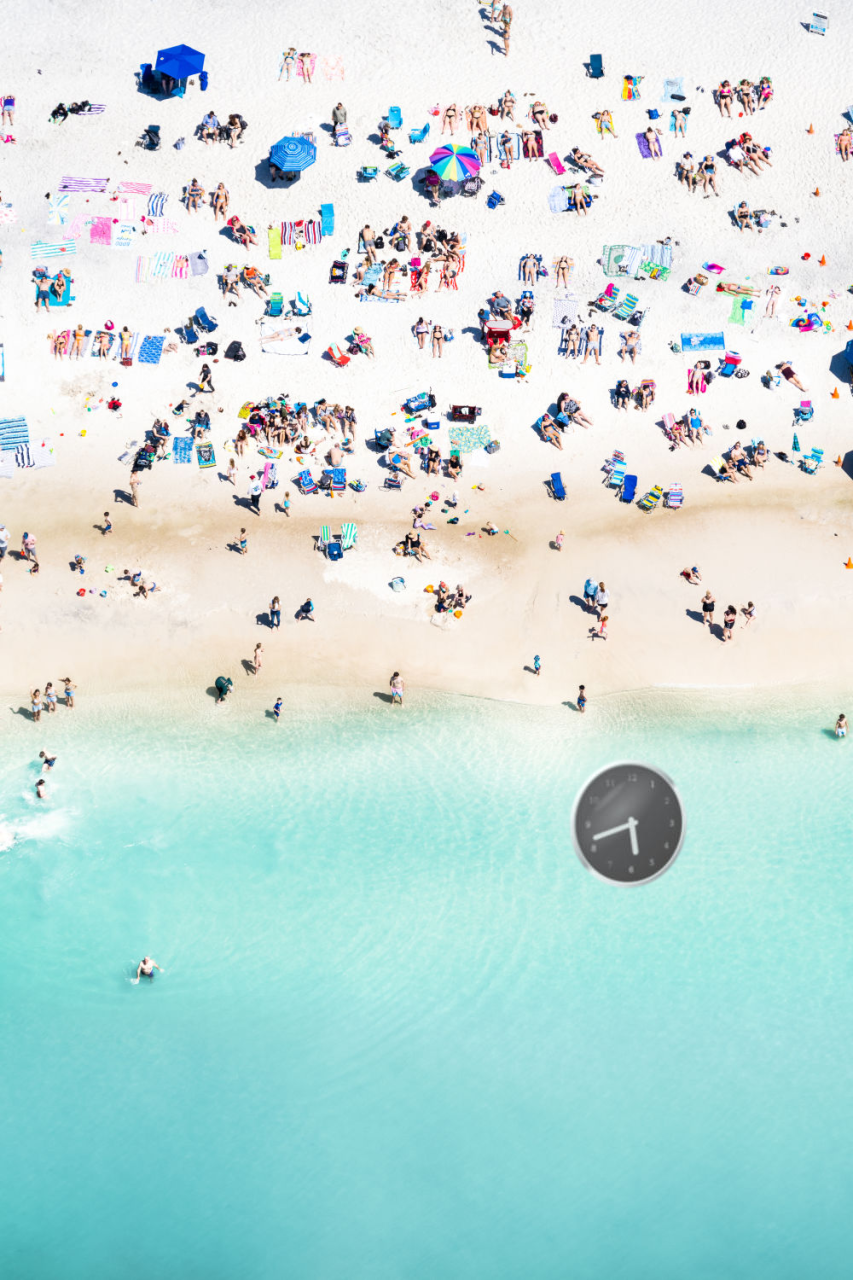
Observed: 5:42
